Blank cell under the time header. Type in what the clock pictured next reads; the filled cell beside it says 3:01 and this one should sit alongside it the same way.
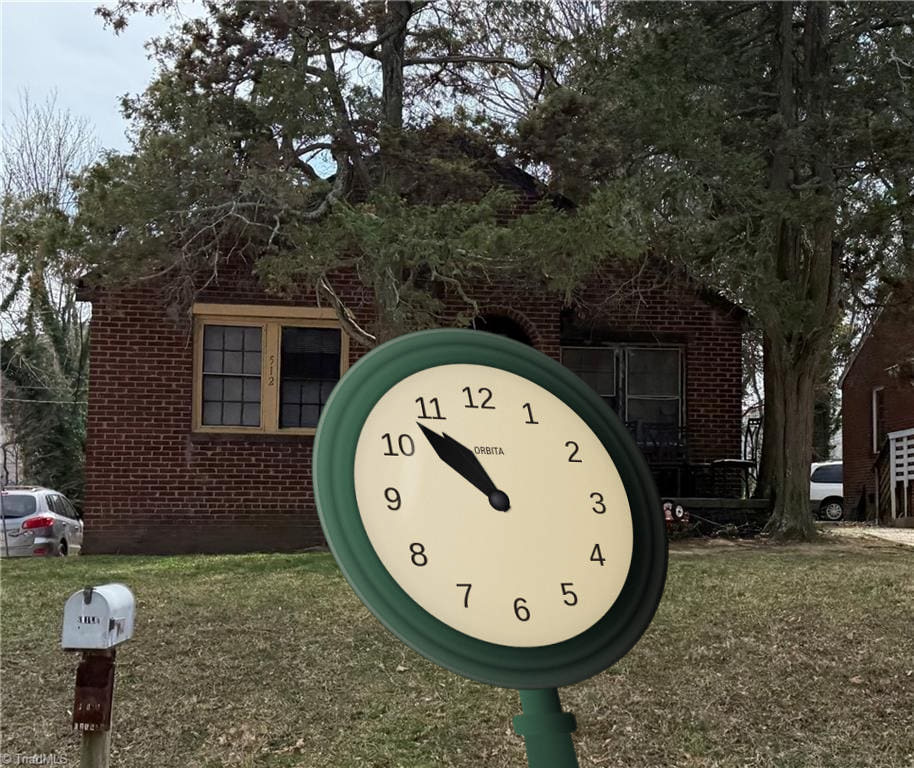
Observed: 10:53
